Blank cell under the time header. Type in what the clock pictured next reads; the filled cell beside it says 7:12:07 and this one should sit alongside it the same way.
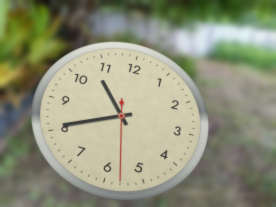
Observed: 10:40:28
